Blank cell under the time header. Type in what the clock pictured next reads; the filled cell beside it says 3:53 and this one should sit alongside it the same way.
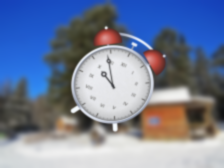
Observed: 9:54
